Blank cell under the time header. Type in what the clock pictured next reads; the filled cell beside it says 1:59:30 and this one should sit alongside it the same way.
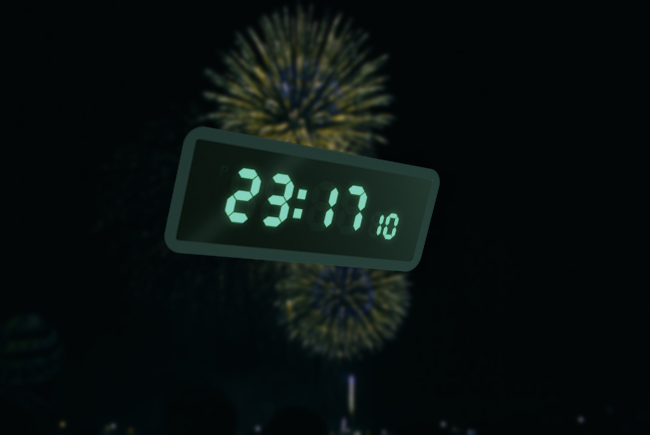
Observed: 23:17:10
